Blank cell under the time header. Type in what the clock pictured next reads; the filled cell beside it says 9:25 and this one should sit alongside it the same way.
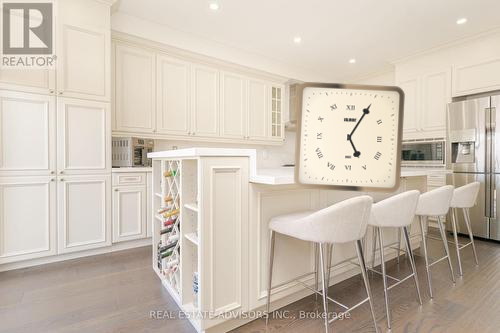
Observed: 5:05
